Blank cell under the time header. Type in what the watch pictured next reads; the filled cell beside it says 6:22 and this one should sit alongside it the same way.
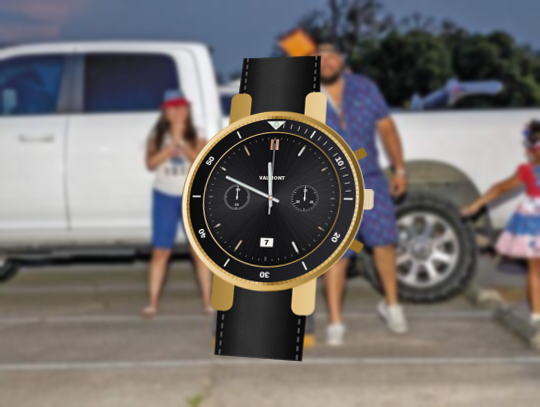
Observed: 11:49
